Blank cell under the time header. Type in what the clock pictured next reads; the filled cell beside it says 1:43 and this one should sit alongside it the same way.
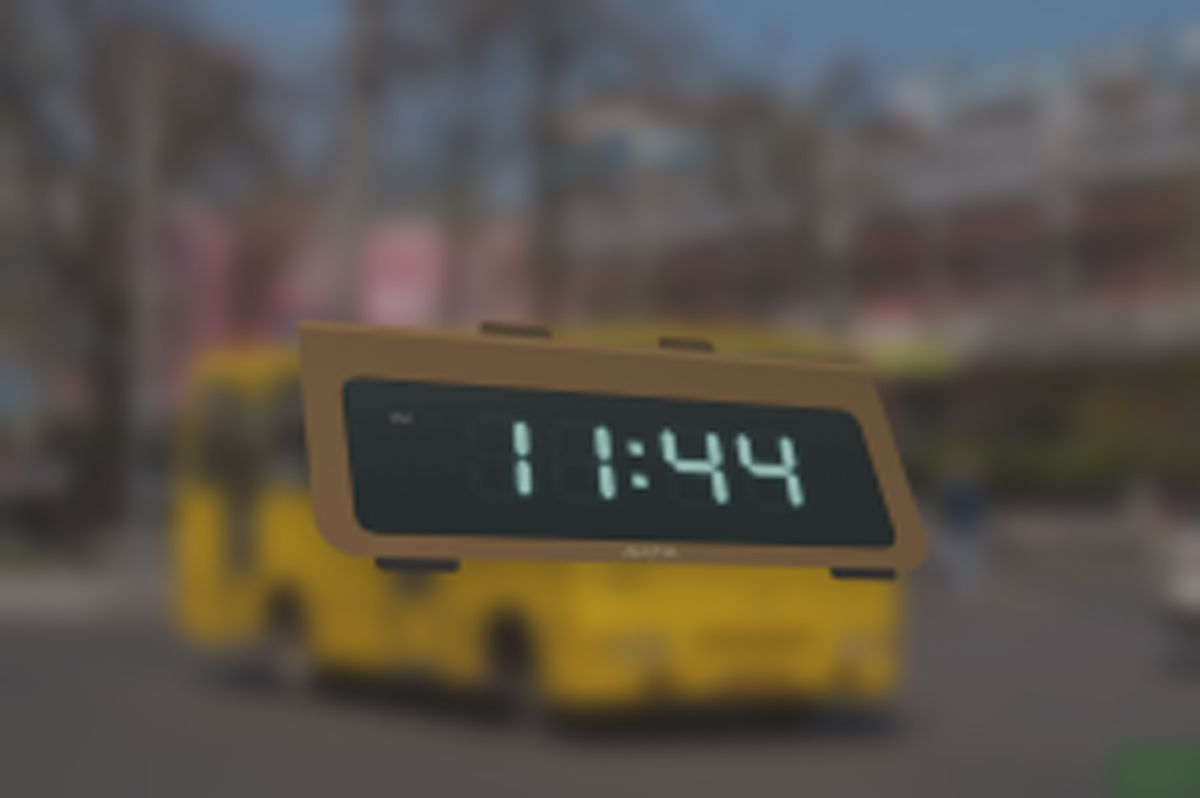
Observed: 11:44
